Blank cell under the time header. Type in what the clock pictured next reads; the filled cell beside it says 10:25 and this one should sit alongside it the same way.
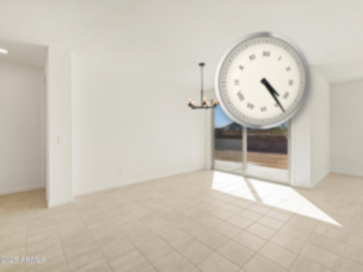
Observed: 4:24
